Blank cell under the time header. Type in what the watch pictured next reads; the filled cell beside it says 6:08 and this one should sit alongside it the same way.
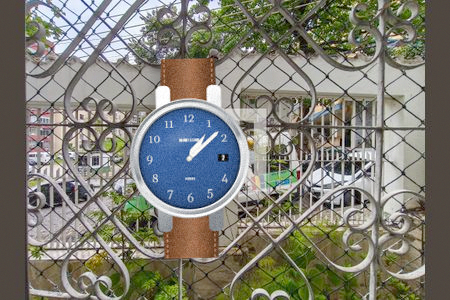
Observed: 1:08
